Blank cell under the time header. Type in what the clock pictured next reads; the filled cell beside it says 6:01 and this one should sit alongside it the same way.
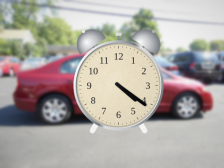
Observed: 4:21
